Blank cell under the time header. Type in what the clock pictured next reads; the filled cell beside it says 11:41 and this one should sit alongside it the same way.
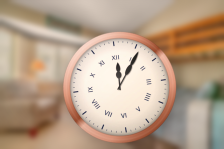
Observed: 12:06
